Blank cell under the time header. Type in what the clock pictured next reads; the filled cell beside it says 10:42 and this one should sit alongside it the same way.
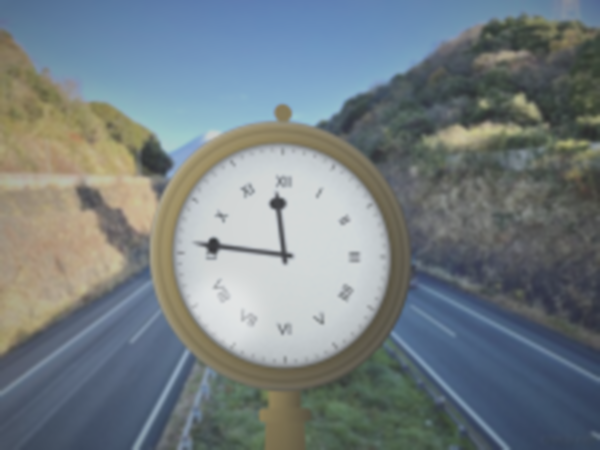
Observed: 11:46
